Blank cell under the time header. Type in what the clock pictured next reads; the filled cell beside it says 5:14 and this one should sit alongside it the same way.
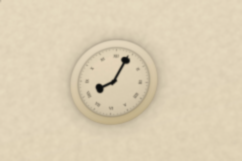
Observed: 8:04
